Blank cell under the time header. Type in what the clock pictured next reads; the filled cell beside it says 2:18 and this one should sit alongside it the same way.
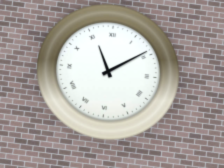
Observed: 11:09
